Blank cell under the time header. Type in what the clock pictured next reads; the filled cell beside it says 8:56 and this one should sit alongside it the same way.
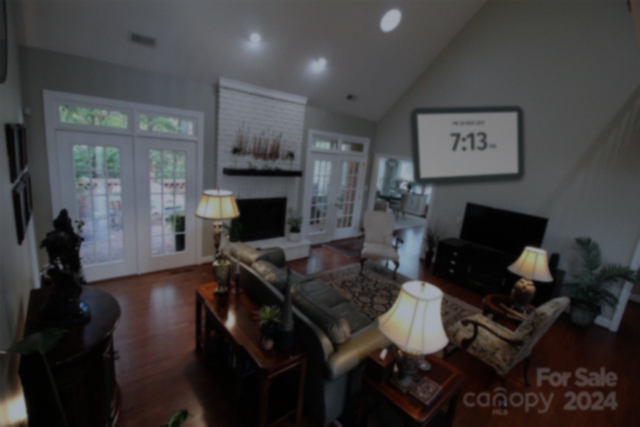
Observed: 7:13
